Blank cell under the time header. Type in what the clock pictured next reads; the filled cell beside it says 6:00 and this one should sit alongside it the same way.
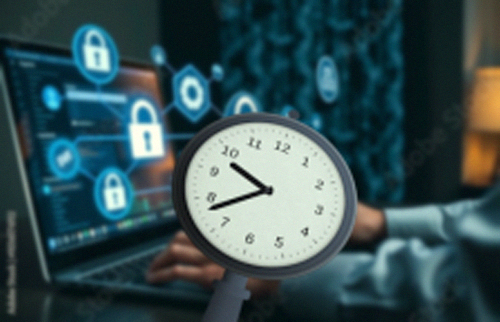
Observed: 9:38
